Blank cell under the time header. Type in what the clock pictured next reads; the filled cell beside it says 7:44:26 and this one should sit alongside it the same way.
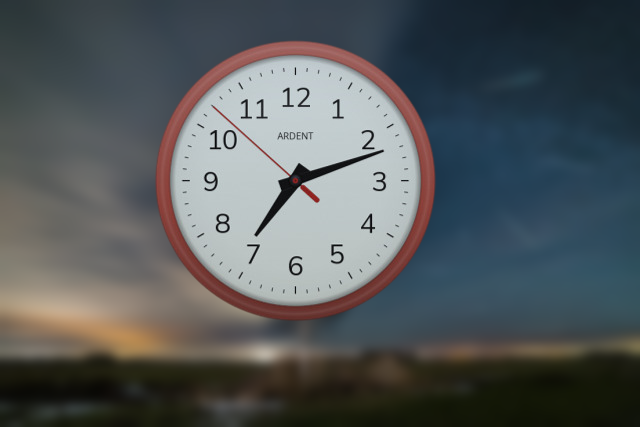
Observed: 7:11:52
